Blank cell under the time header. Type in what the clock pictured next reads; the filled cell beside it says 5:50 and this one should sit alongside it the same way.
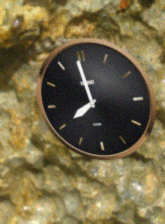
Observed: 7:59
